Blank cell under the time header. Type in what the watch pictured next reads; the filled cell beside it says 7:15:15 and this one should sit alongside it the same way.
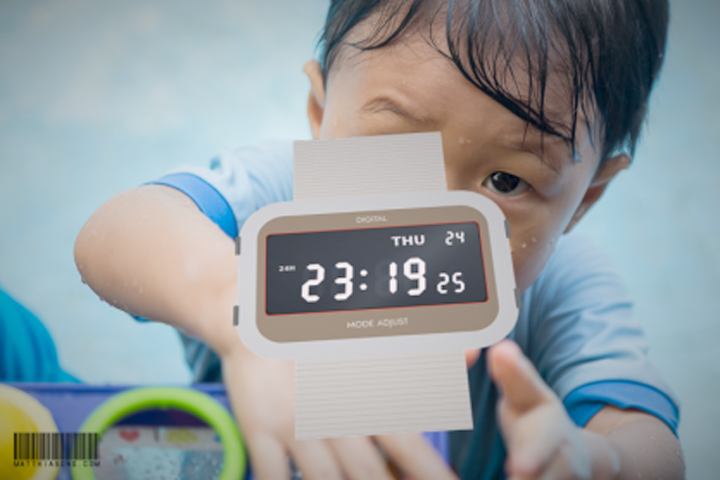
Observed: 23:19:25
